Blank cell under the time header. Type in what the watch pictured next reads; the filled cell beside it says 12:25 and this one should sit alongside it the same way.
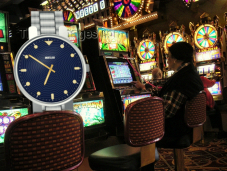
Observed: 6:51
